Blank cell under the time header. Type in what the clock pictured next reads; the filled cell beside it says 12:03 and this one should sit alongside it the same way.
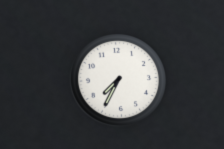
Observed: 7:35
